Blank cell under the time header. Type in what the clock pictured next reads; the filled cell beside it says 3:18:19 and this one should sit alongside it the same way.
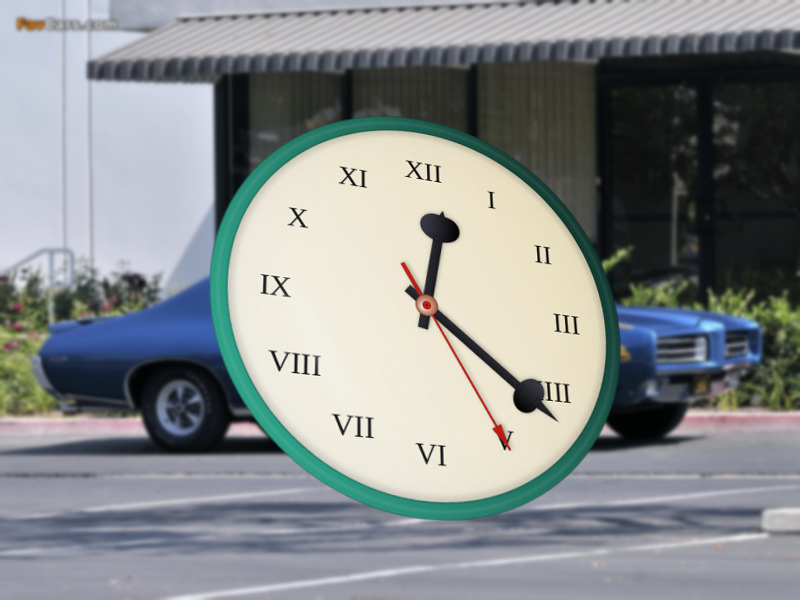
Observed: 12:21:25
